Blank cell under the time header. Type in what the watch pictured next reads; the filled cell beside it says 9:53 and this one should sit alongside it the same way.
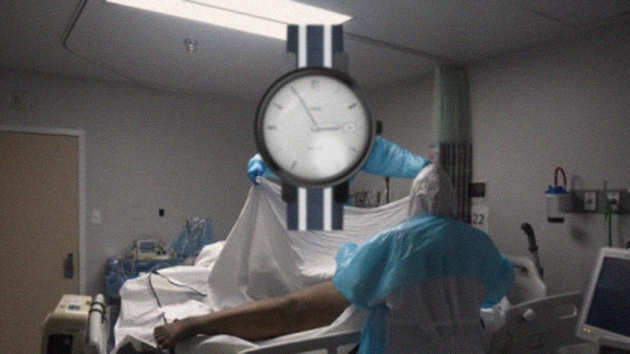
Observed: 2:55
